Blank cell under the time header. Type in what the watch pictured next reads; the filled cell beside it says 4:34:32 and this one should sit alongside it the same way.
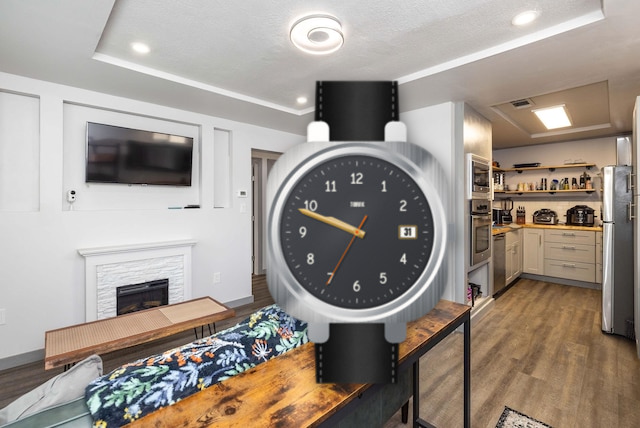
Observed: 9:48:35
